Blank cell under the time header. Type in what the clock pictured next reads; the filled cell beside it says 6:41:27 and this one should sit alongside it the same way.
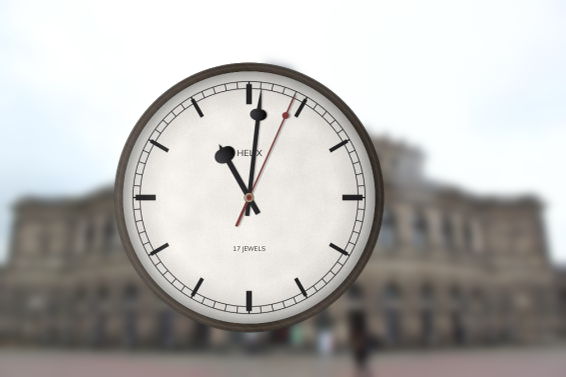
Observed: 11:01:04
